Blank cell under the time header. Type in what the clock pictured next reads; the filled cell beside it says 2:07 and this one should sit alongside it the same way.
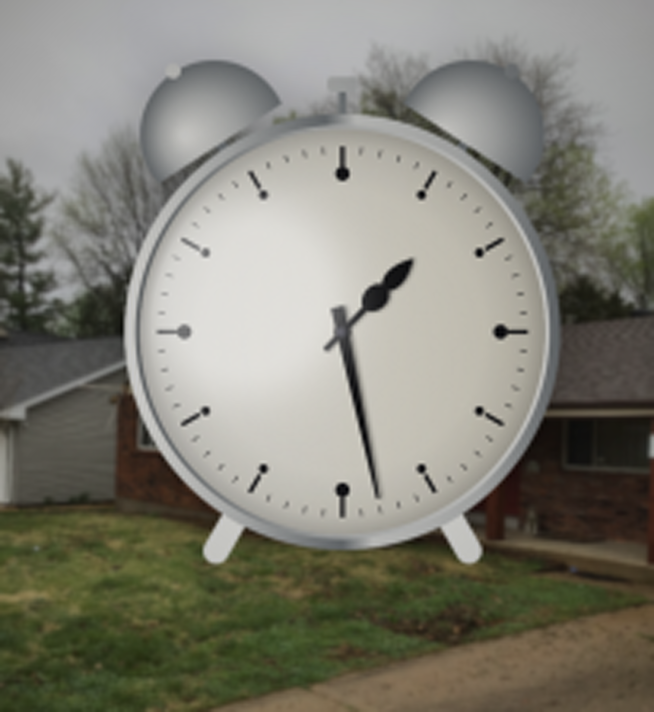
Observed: 1:28
